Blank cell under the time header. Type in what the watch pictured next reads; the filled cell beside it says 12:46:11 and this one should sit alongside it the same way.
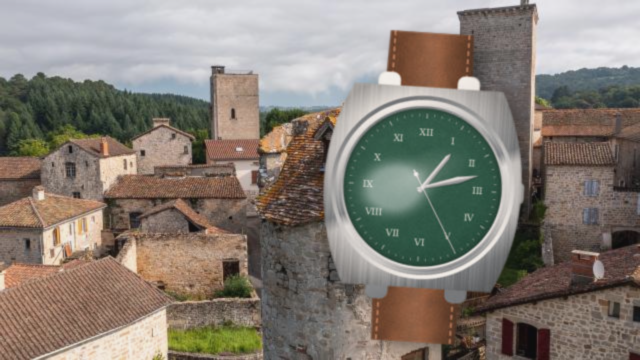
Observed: 1:12:25
